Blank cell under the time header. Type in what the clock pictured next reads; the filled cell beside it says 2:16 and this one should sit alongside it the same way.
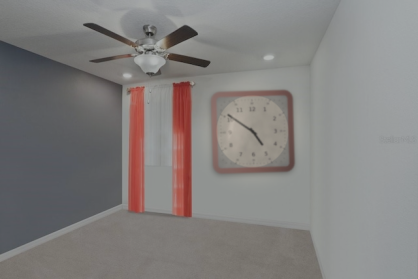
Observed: 4:51
